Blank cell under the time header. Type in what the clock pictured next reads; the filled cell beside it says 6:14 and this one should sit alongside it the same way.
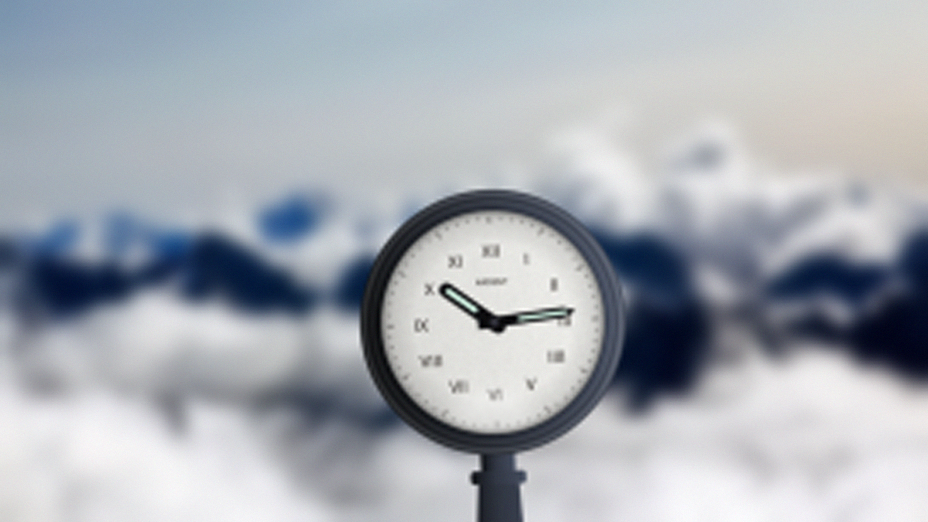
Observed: 10:14
